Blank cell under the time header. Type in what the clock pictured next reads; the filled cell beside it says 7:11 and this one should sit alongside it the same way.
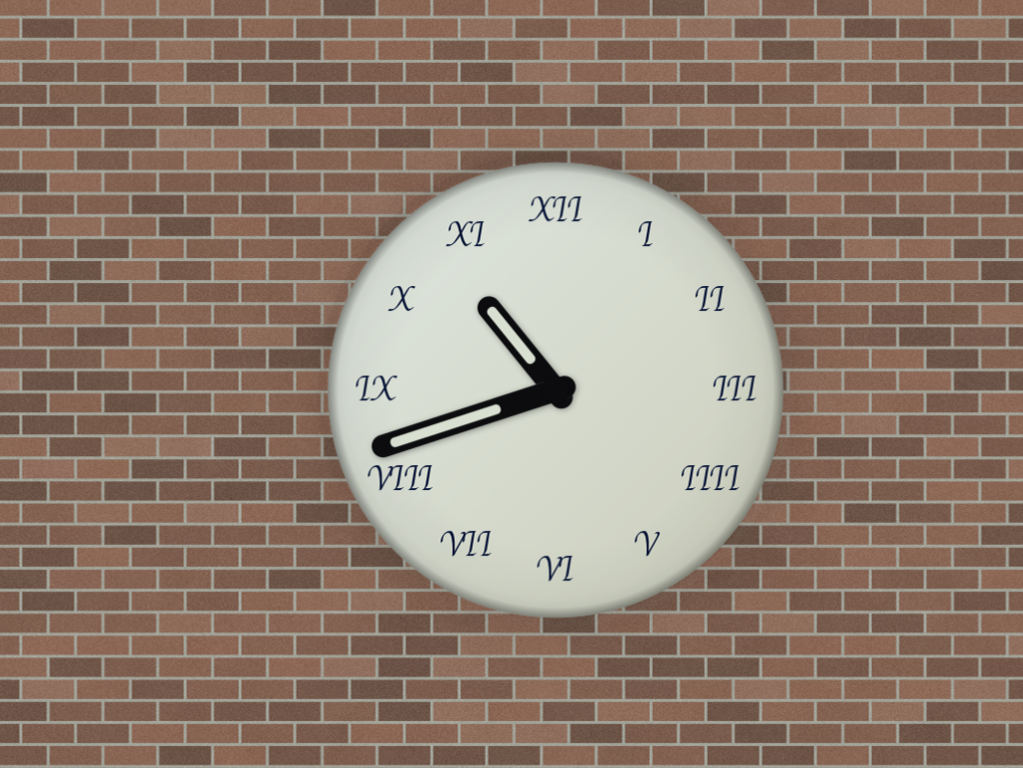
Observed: 10:42
